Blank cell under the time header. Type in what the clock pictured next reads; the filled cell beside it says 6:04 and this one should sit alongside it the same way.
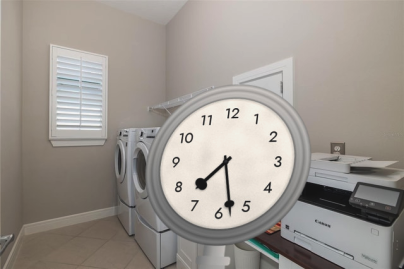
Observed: 7:28
